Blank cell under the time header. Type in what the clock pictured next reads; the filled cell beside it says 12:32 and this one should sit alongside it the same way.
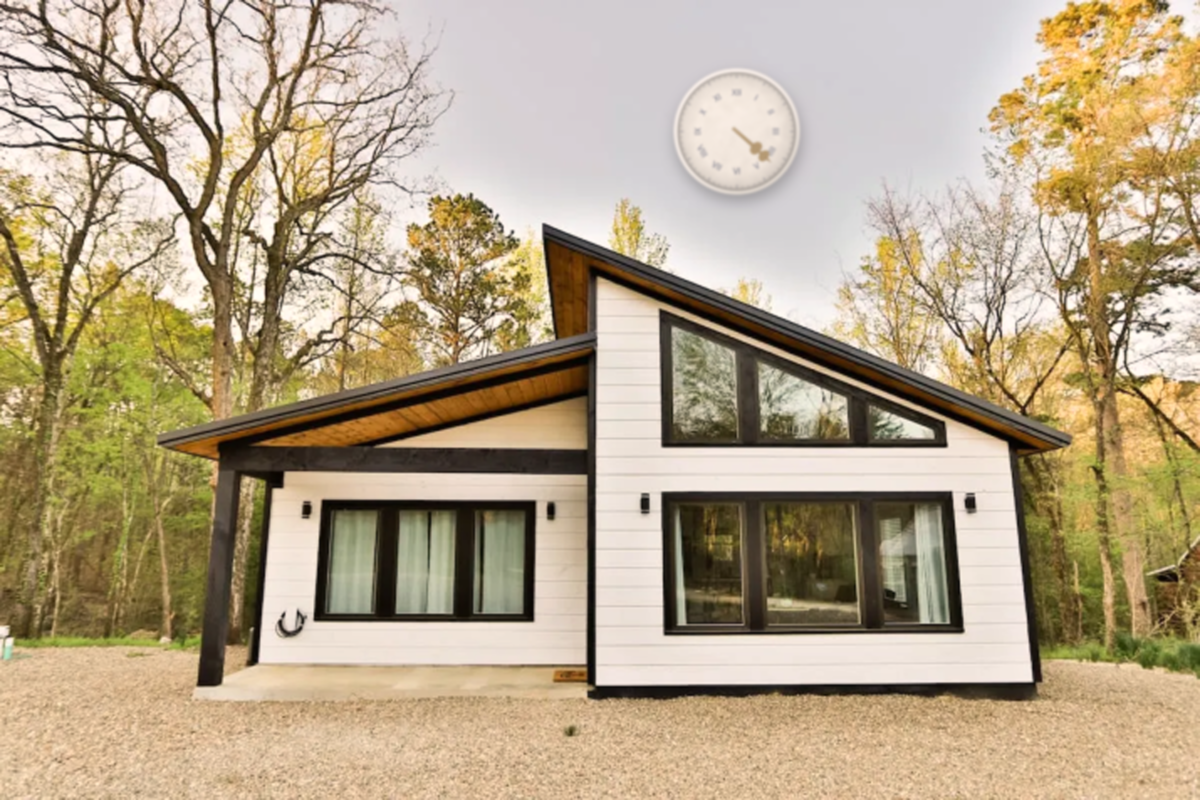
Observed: 4:22
